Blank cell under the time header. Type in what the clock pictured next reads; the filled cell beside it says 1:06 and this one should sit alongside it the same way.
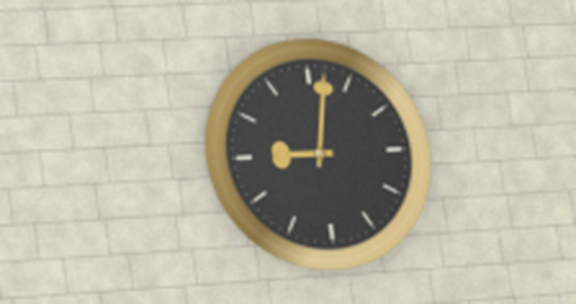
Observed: 9:02
